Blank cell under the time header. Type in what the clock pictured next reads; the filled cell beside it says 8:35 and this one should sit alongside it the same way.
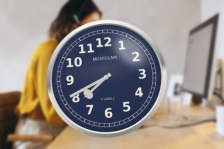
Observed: 7:41
